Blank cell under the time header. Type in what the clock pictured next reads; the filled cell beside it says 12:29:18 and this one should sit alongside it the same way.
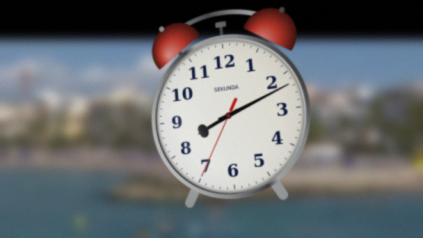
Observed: 8:11:35
